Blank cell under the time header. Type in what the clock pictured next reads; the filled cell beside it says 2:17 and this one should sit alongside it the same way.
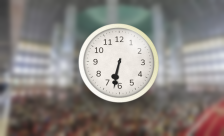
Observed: 6:32
